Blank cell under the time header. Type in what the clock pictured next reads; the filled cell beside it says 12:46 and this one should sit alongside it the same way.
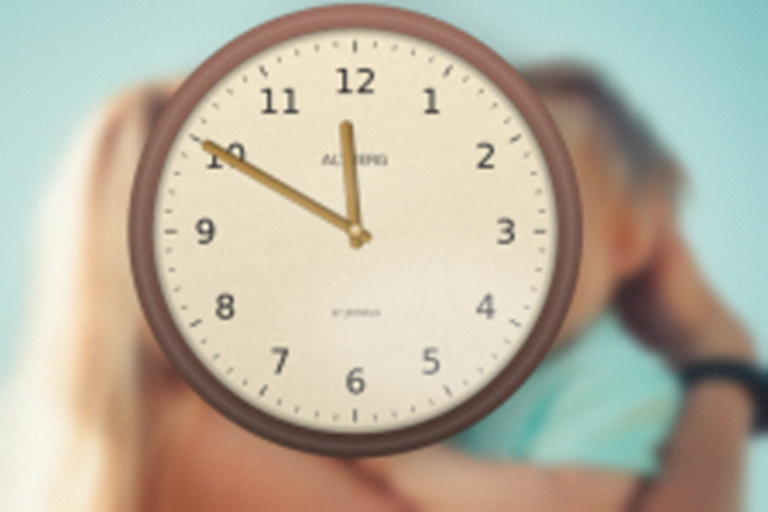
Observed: 11:50
